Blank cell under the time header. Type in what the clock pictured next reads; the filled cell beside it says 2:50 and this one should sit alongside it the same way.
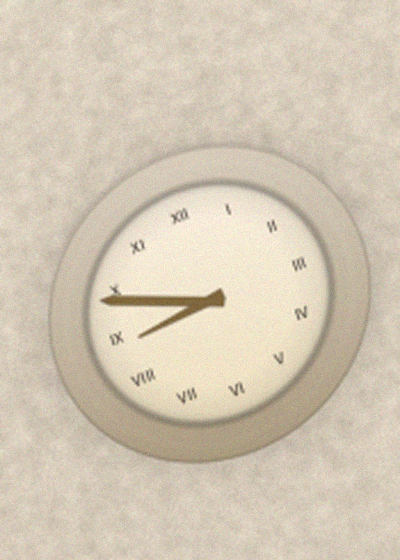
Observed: 8:49
